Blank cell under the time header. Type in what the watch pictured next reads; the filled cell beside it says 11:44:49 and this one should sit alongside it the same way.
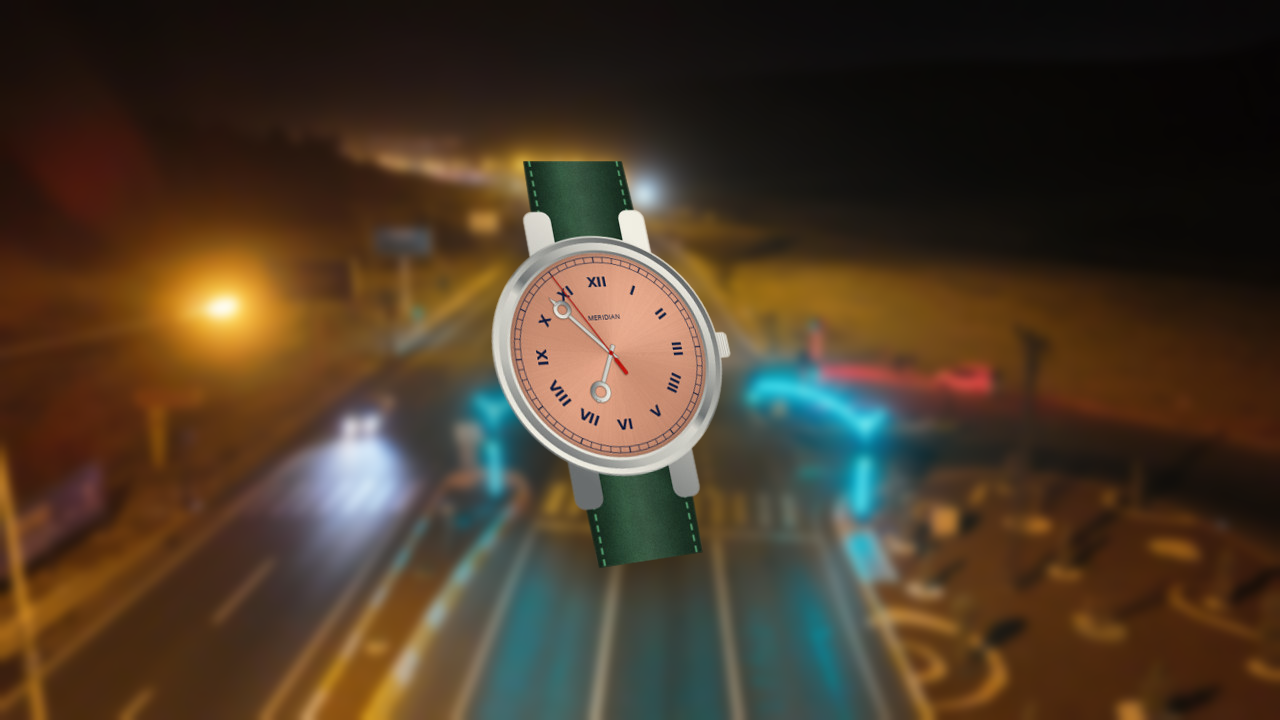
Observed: 6:52:55
